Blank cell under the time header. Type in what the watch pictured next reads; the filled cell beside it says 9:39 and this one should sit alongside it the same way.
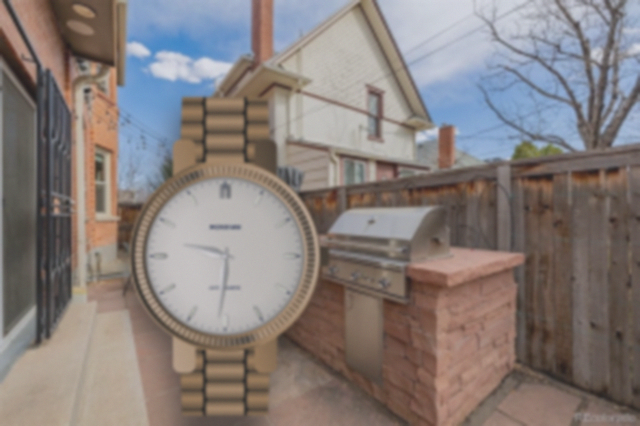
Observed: 9:31
